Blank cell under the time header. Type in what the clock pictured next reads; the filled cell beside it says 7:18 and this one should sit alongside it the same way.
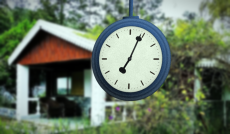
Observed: 7:04
